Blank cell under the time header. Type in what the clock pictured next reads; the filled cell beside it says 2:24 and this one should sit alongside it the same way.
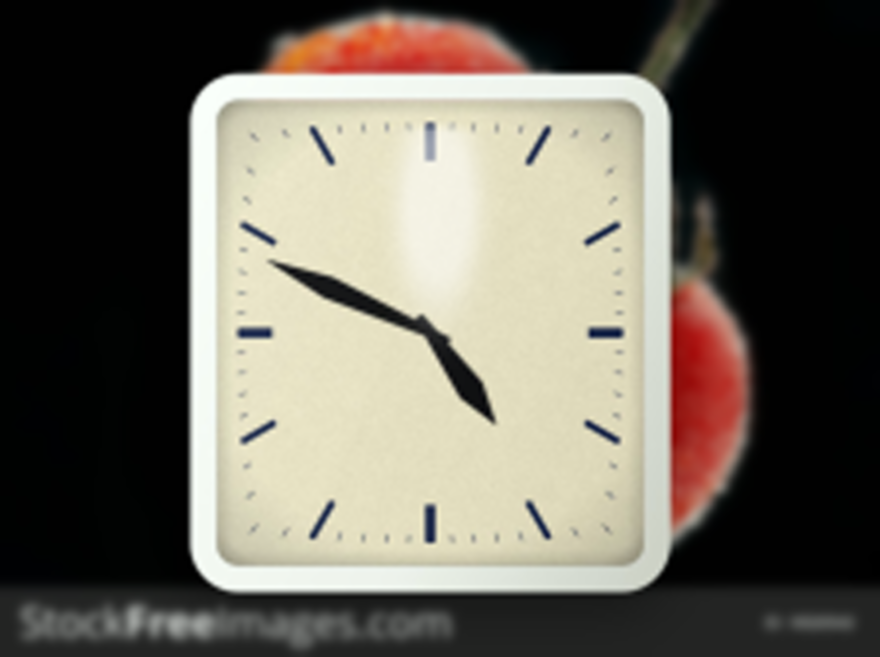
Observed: 4:49
